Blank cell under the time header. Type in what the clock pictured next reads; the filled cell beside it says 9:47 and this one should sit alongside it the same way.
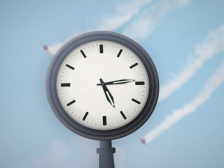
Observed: 5:14
